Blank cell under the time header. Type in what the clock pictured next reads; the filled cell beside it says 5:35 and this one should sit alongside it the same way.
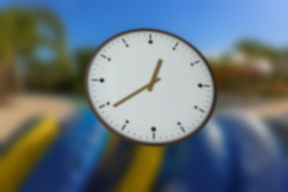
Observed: 12:39
